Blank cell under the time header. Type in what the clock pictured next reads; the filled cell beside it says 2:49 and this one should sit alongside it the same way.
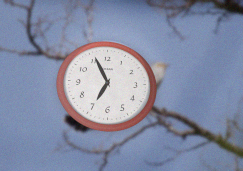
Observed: 6:56
